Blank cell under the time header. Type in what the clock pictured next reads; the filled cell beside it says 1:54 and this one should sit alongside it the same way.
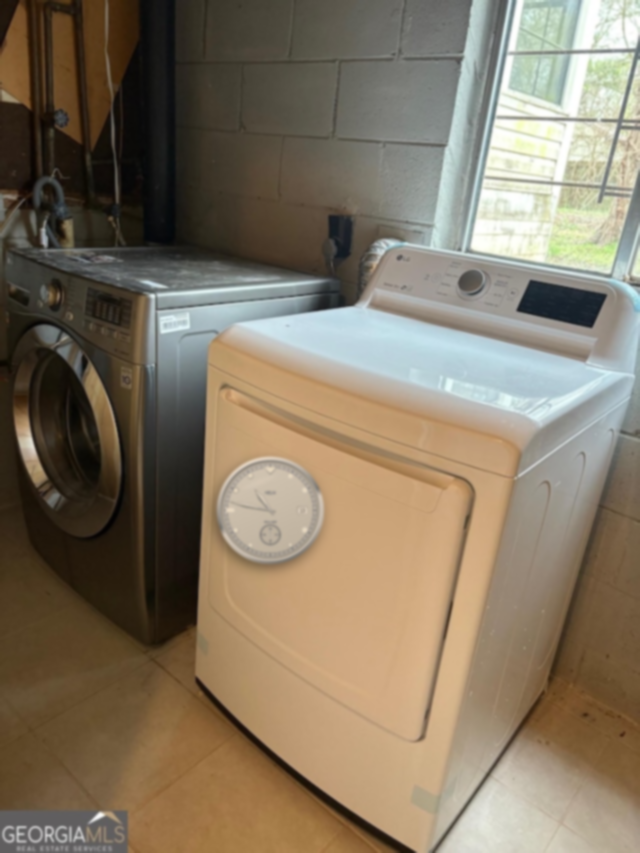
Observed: 10:47
